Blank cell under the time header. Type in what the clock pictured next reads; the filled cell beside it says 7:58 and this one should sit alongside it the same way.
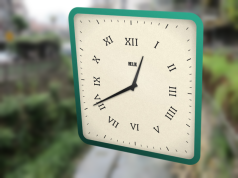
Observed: 12:40
